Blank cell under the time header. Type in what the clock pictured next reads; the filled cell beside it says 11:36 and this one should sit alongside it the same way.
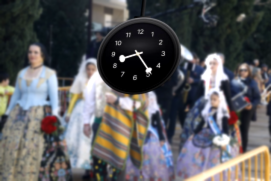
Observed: 8:24
